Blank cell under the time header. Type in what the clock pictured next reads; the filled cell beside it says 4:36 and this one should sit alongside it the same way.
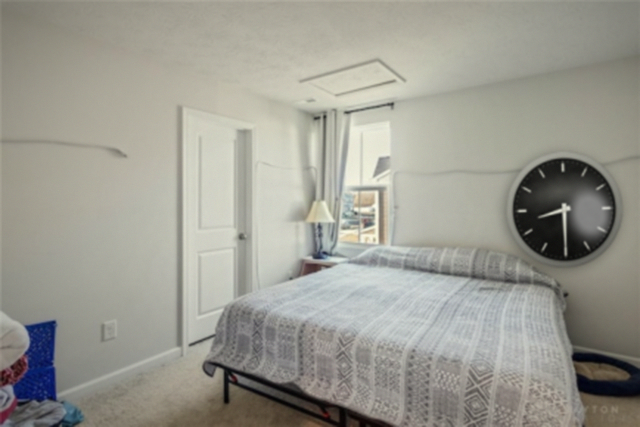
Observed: 8:30
